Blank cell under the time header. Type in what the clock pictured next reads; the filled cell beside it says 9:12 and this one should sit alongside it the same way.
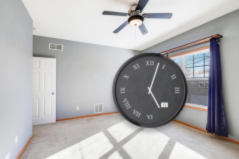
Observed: 5:03
